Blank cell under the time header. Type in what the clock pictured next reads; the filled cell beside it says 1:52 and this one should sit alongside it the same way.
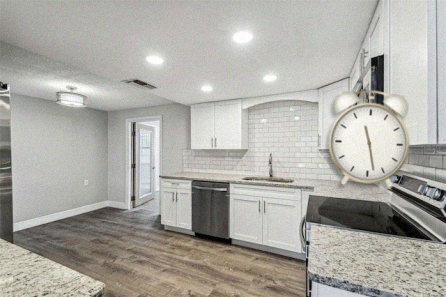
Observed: 11:28
